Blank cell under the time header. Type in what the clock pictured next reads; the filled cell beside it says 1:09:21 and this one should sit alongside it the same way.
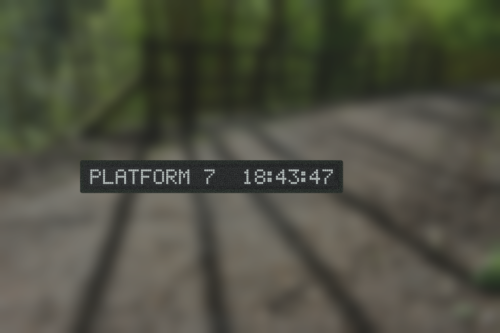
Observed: 18:43:47
